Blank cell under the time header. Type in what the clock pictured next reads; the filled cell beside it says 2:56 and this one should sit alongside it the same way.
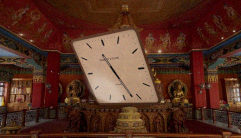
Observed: 11:27
